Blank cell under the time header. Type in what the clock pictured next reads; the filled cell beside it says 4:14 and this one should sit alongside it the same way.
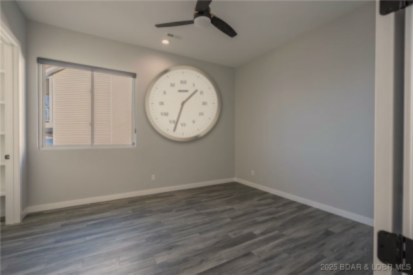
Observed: 1:33
